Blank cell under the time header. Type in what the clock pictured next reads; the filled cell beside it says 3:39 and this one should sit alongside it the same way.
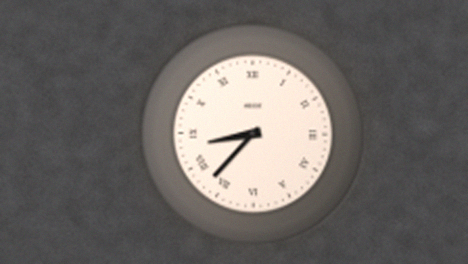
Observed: 8:37
